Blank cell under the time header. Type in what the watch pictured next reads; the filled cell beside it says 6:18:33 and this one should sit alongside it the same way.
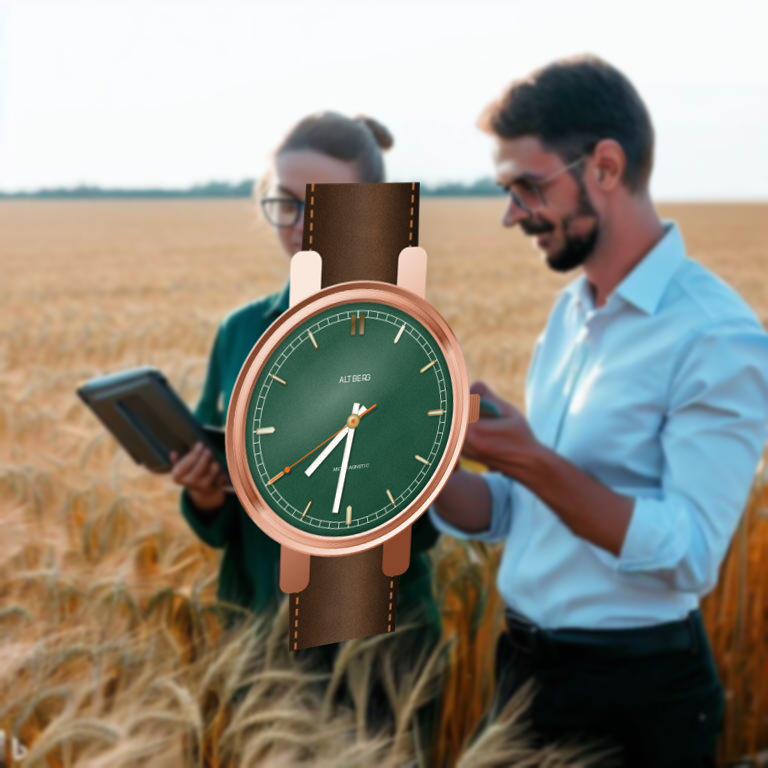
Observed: 7:31:40
